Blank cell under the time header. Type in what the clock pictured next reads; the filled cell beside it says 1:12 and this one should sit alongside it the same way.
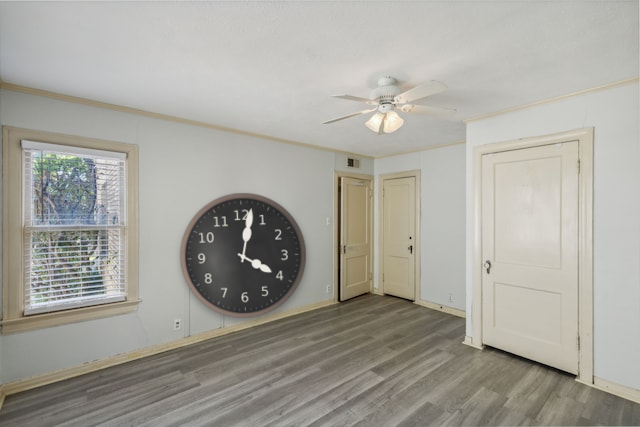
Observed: 4:02
